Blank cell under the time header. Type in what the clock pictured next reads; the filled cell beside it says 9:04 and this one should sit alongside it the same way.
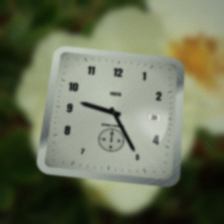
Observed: 9:25
